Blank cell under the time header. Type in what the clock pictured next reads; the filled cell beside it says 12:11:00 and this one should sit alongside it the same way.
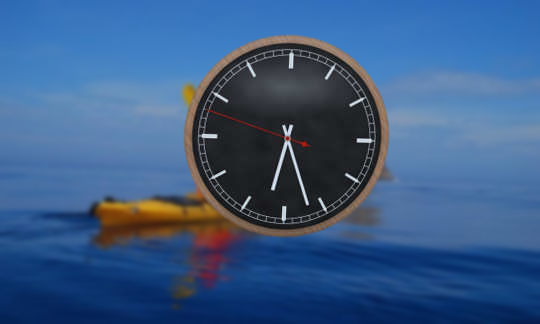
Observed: 6:26:48
